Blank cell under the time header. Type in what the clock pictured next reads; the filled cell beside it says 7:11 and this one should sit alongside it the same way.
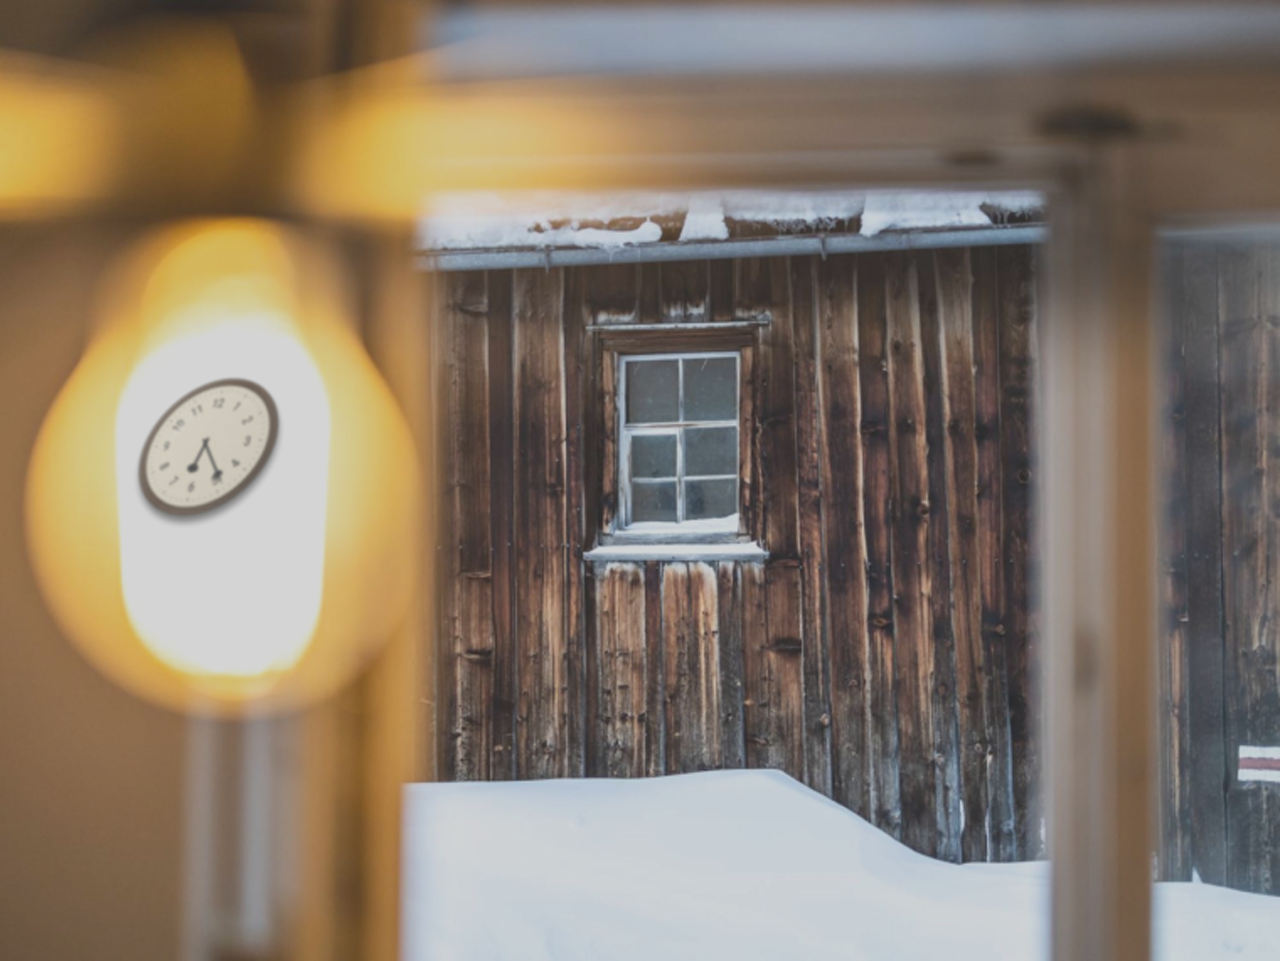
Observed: 6:24
